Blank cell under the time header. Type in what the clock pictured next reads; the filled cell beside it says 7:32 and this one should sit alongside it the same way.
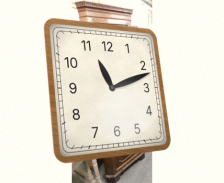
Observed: 11:12
